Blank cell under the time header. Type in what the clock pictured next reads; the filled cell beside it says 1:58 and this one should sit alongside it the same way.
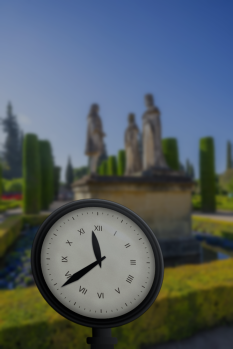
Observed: 11:39
